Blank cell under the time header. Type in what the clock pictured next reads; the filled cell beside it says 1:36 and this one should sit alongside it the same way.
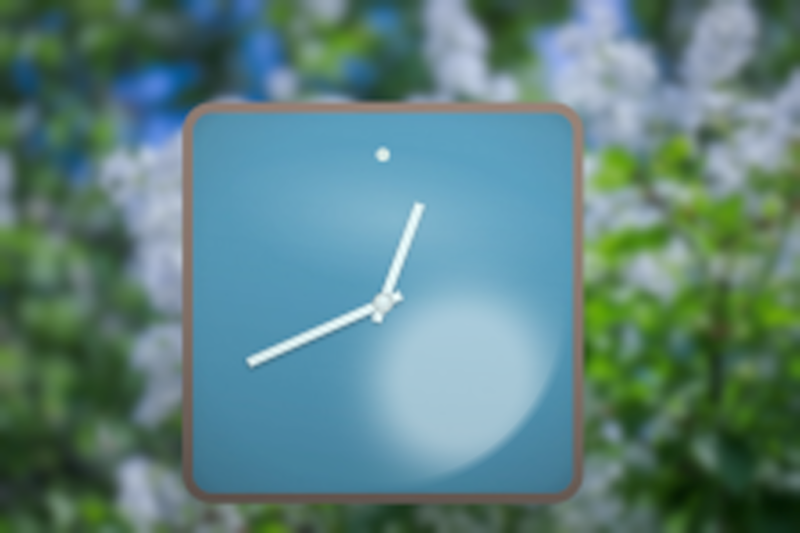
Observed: 12:41
